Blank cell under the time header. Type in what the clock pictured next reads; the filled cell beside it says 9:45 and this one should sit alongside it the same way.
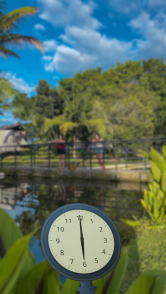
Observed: 6:00
